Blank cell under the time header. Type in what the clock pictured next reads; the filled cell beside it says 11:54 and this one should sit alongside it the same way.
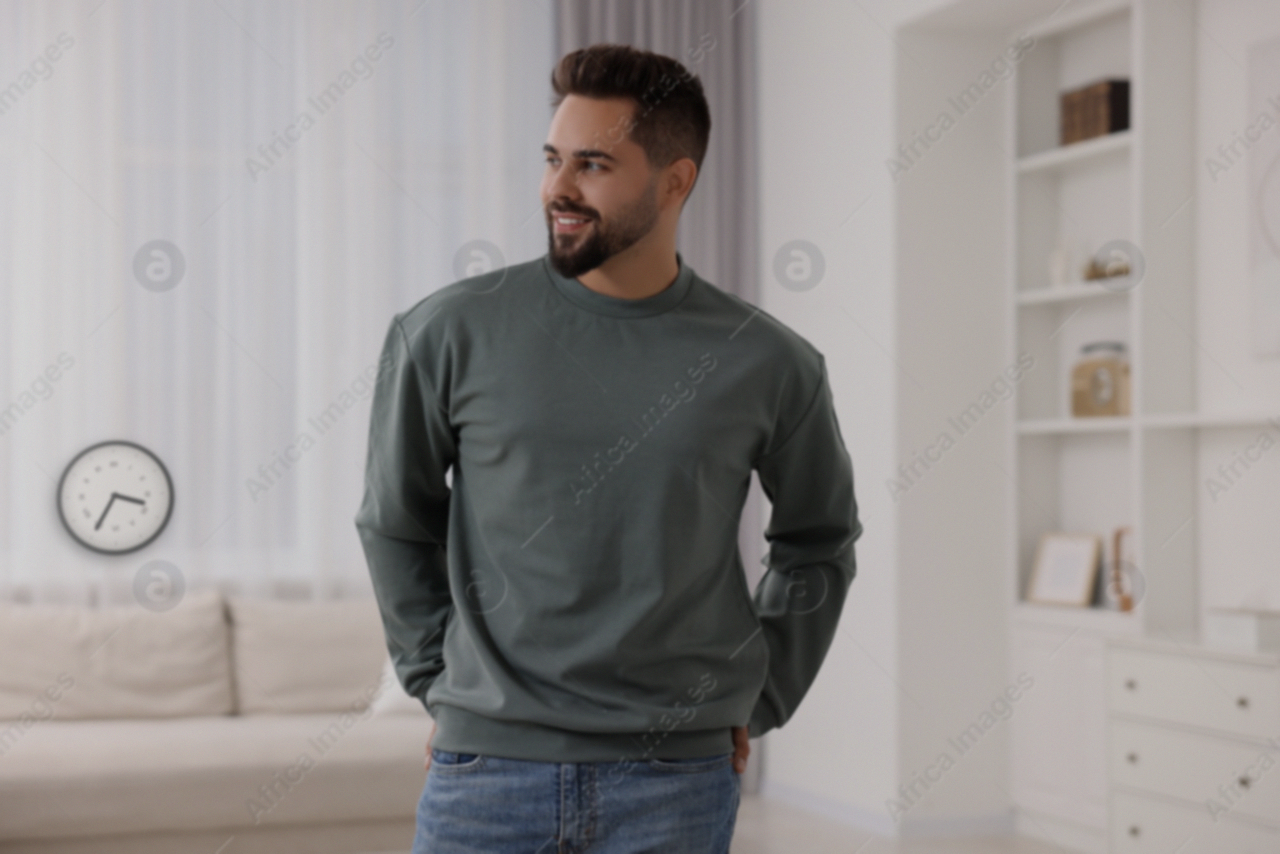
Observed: 3:35
